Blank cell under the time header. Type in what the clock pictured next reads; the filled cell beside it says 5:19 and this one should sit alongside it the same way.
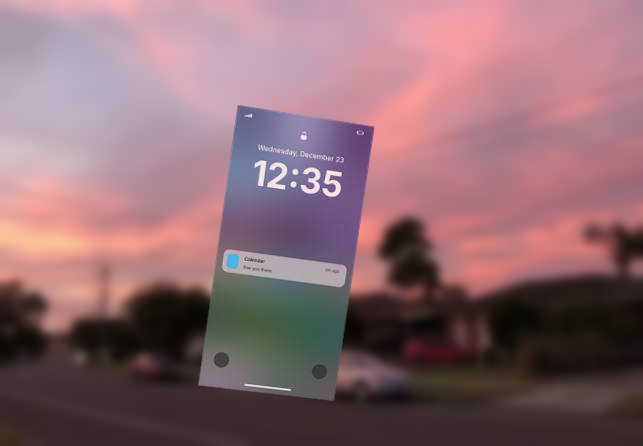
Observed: 12:35
